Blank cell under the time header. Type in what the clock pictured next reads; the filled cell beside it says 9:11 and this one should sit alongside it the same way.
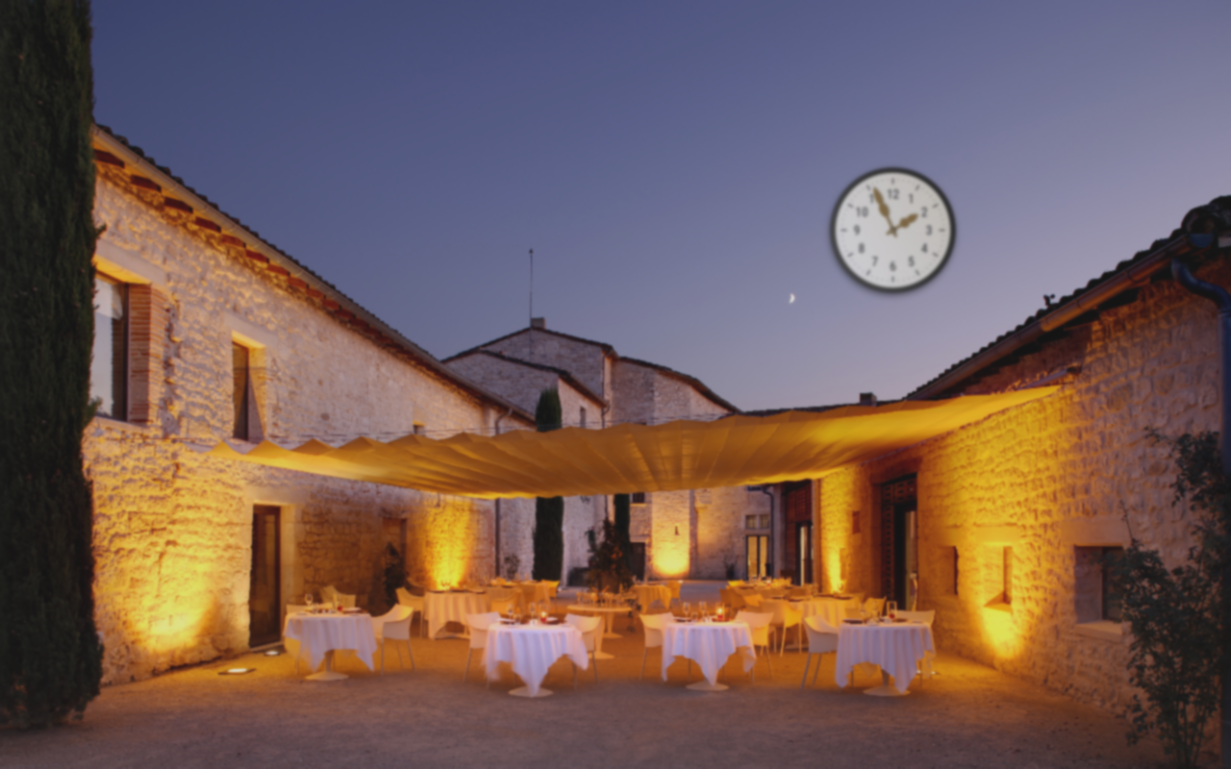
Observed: 1:56
